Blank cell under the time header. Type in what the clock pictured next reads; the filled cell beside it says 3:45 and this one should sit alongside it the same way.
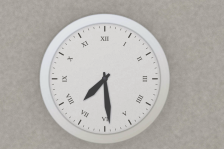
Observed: 7:29
